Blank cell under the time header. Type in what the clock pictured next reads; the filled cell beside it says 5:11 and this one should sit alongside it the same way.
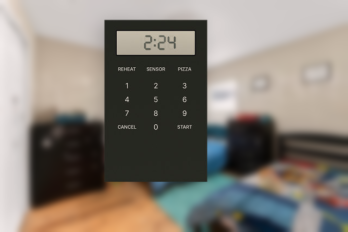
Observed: 2:24
